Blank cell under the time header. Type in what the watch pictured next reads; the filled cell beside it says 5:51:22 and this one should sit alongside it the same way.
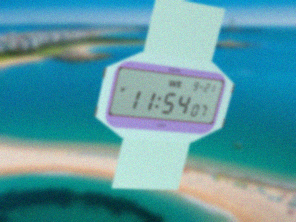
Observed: 11:54:07
